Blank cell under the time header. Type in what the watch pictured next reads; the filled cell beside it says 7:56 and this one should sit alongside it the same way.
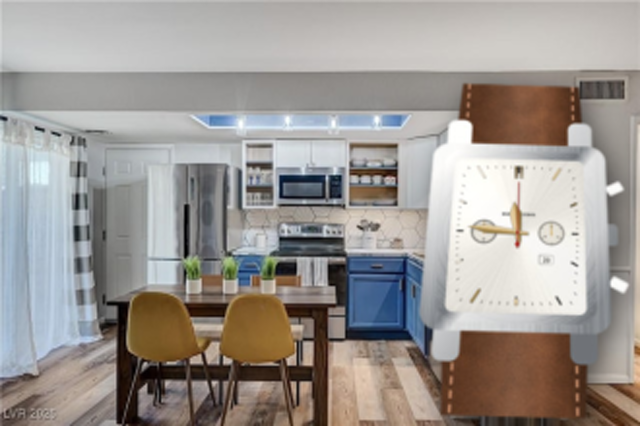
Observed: 11:46
